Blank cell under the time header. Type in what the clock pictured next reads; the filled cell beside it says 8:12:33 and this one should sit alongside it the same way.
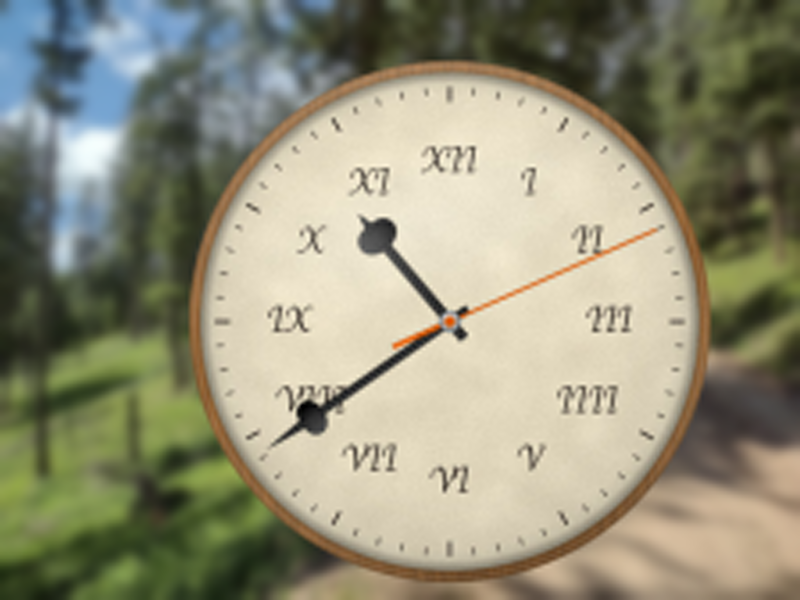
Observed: 10:39:11
